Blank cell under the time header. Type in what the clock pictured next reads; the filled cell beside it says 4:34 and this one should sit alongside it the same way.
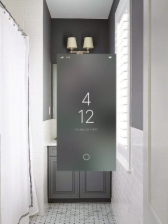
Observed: 4:12
